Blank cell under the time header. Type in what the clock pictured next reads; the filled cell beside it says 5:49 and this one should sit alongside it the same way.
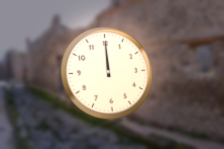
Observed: 12:00
